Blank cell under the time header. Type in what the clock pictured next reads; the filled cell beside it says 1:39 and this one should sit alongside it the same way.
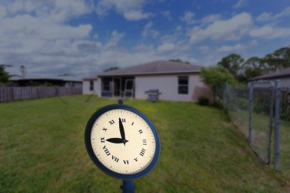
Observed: 8:59
